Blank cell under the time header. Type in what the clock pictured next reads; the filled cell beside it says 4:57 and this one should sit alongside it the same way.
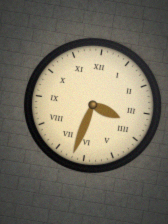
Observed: 3:32
